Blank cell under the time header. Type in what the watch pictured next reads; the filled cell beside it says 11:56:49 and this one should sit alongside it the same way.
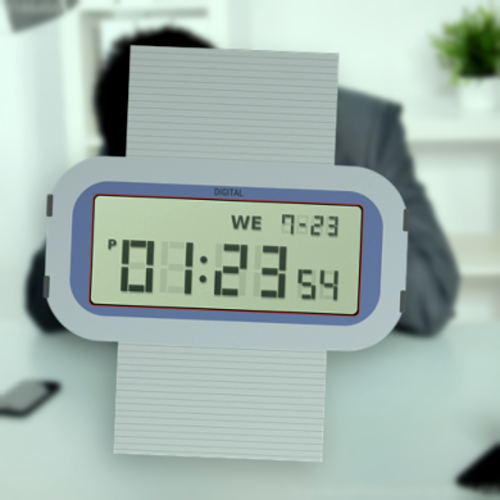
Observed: 1:23:54
